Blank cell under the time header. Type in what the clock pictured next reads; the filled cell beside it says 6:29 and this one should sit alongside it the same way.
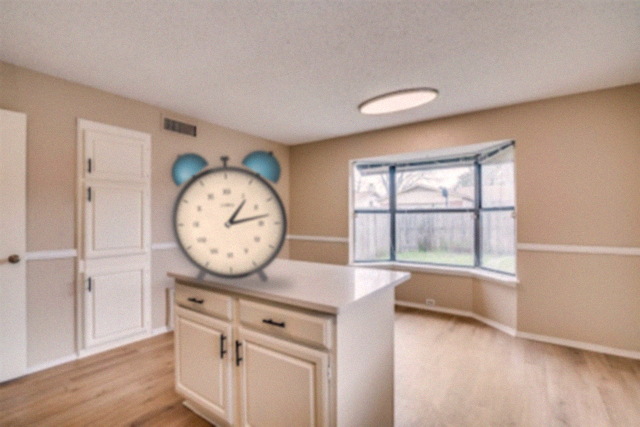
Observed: 1:13
